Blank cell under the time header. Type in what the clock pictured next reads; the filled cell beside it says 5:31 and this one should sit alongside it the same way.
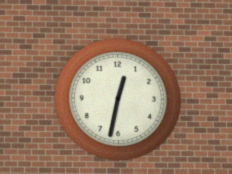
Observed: 12:32
